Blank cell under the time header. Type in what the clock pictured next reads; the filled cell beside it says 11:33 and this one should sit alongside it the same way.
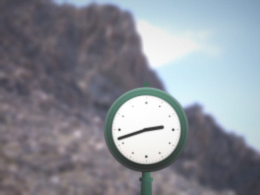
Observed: 2:42
